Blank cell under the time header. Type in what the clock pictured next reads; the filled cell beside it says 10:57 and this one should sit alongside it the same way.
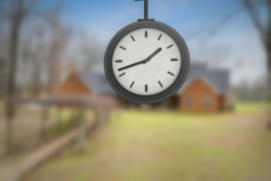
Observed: 1:42
